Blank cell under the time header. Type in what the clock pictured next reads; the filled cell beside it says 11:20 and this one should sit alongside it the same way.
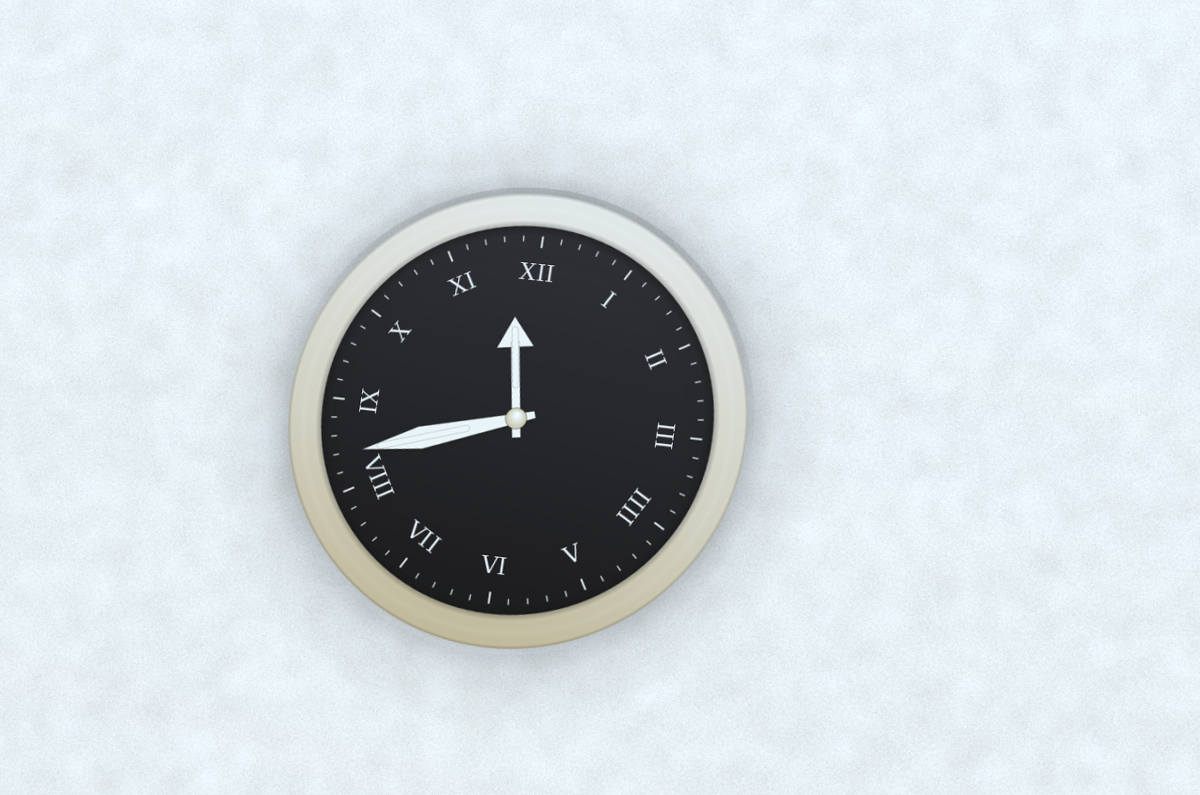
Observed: 11:42
